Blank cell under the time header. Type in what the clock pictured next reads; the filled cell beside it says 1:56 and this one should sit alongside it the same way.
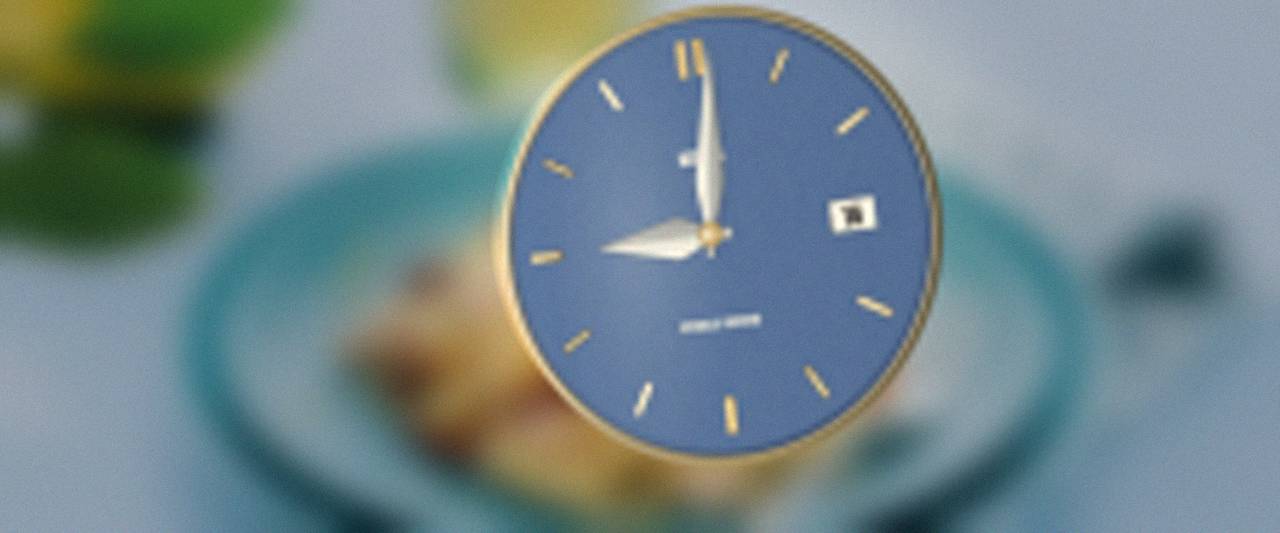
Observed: 9:01
